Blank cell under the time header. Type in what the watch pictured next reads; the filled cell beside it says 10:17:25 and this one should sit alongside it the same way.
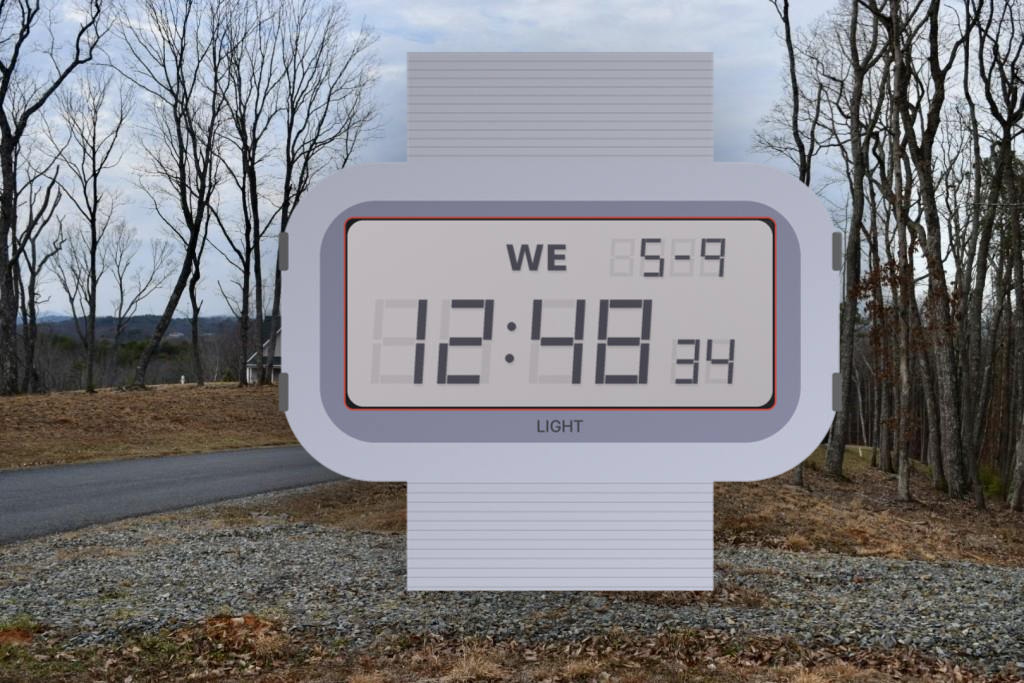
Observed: 12:48:34
